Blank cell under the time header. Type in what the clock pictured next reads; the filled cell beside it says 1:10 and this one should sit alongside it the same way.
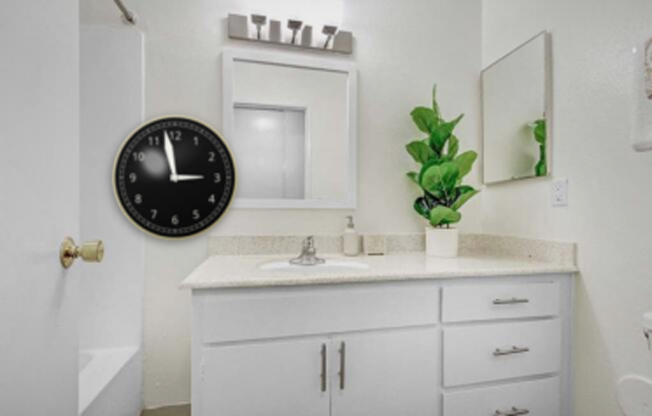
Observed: 2:58
